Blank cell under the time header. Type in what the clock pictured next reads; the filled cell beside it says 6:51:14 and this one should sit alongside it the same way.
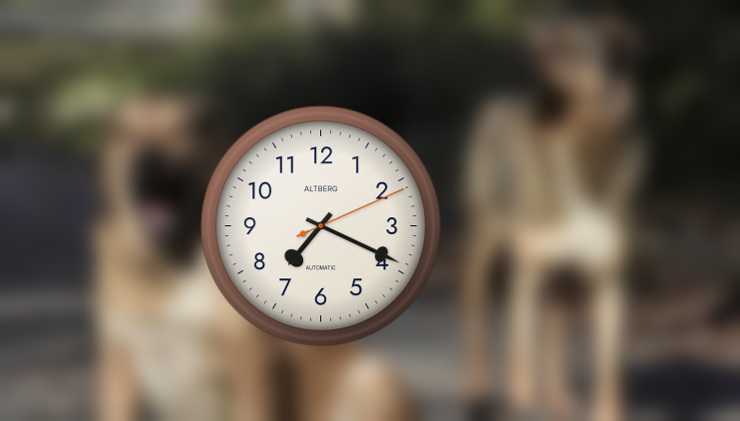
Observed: 7:19:11
